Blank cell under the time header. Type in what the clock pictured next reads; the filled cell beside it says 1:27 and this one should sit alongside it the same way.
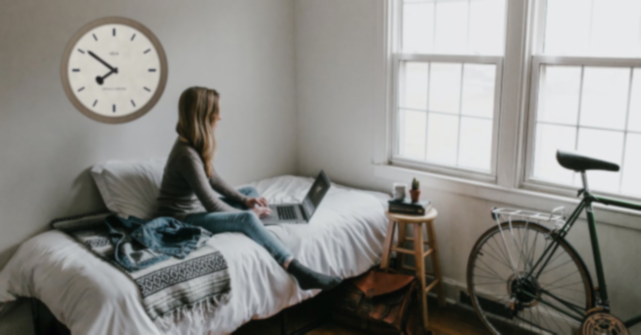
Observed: 7:51
